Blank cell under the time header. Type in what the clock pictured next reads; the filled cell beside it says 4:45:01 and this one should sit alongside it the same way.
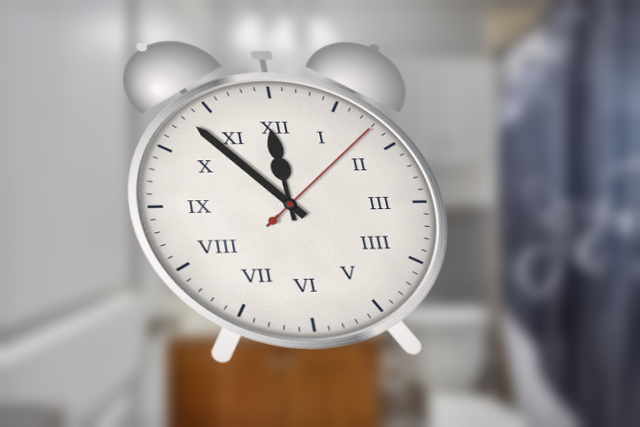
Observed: 11:53:08
